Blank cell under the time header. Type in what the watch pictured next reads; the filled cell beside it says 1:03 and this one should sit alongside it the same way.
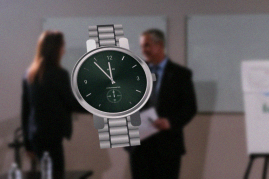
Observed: 11:54
